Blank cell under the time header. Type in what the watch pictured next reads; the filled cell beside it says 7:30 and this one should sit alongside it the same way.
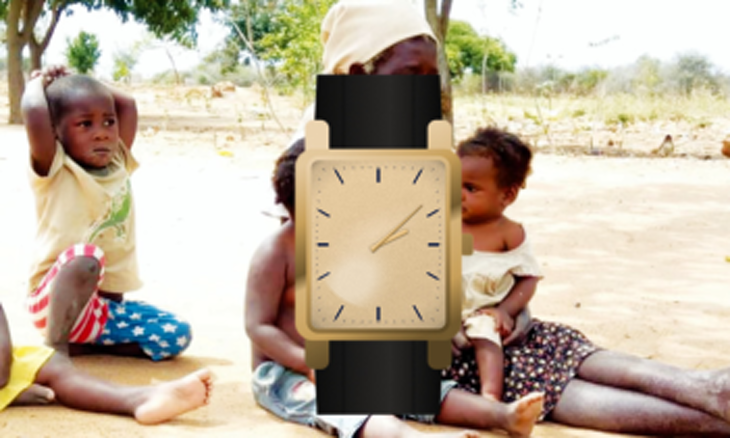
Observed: 2:08
